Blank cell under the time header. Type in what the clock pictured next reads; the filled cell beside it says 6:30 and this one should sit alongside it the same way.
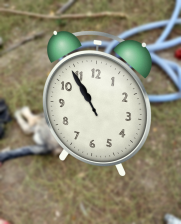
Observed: 10:54
